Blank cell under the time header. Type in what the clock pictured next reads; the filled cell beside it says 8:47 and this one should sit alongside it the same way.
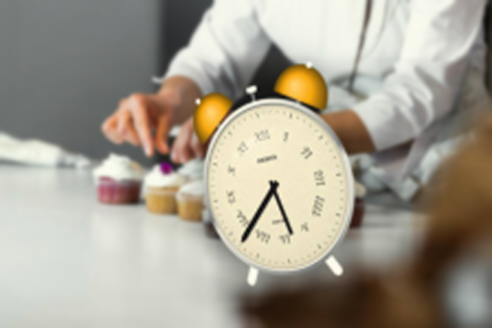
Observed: 5:38
